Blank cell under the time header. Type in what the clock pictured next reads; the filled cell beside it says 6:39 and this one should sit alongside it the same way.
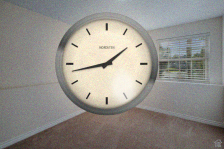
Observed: 1:43
